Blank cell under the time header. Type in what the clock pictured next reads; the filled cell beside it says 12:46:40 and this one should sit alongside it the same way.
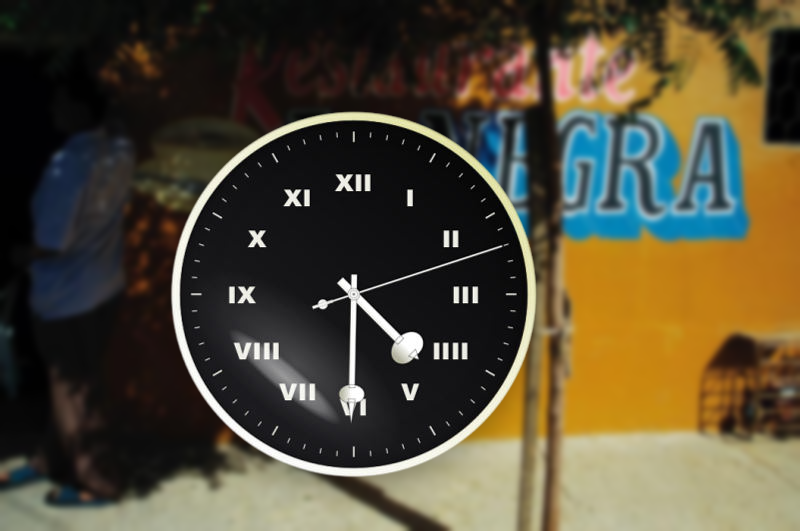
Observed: 4:30:12
